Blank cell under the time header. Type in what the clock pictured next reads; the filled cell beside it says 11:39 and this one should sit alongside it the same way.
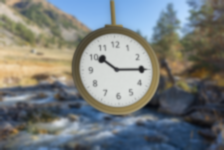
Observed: 10:15
